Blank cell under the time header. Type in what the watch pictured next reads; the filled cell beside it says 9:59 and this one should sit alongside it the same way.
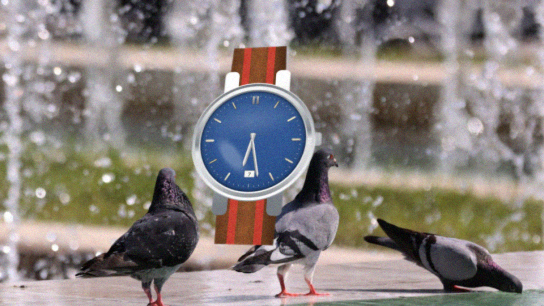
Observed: 6:28
